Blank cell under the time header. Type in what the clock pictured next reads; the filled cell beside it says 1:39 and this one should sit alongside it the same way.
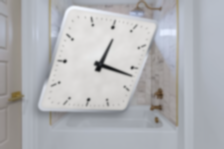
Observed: 12:17
